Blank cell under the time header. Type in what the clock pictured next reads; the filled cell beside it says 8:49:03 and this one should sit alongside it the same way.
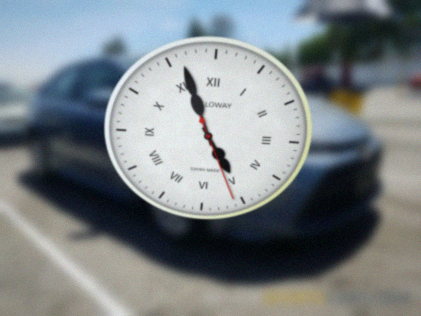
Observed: 4:56:26
